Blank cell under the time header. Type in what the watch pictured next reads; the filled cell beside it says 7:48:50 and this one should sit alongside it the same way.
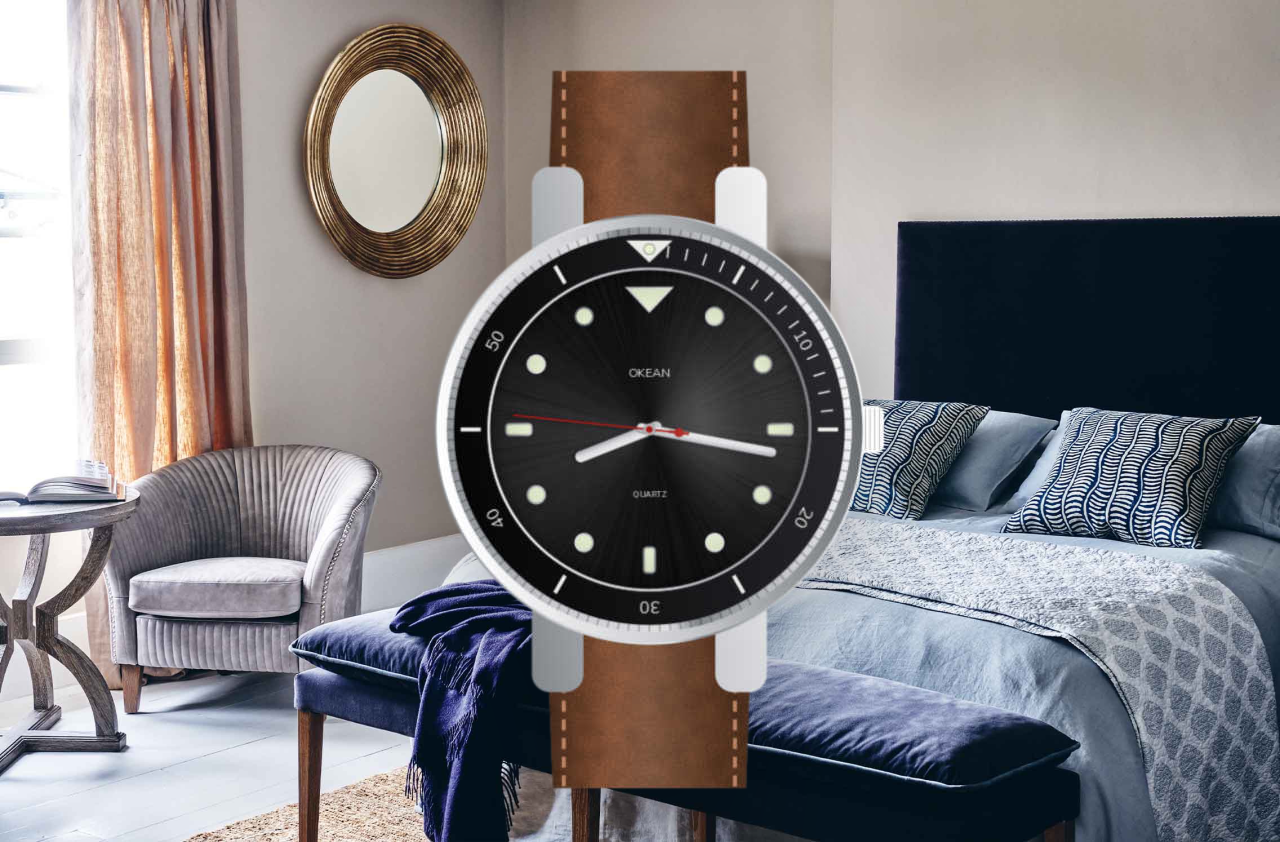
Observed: 8:16:46
